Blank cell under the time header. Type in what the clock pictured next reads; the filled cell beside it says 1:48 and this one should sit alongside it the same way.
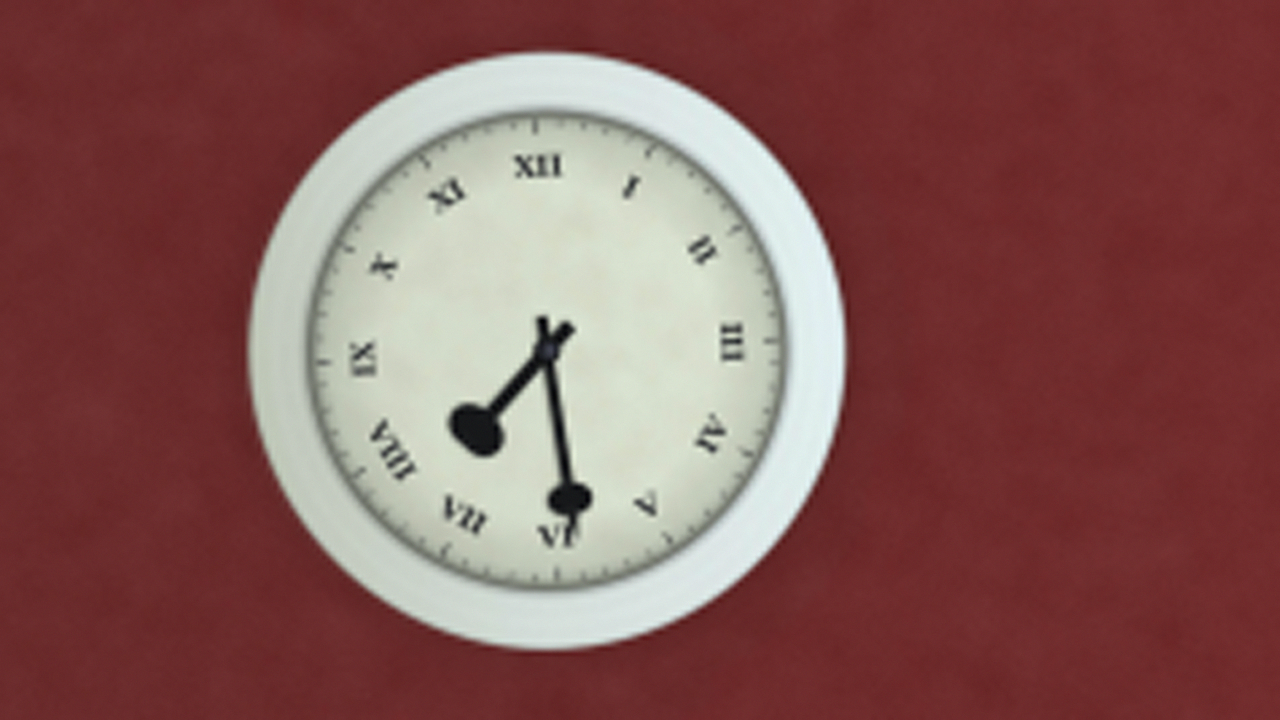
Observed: 7:29
